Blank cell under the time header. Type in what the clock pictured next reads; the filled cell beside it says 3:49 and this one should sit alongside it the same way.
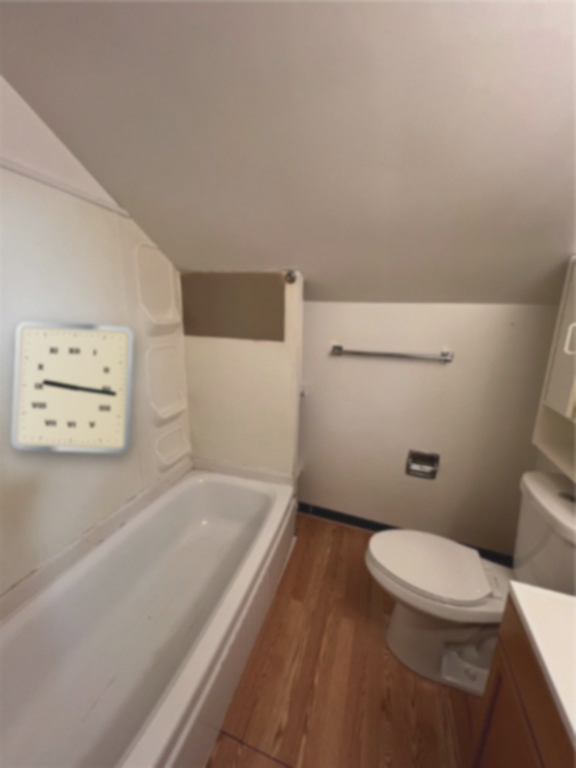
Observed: 9:16
